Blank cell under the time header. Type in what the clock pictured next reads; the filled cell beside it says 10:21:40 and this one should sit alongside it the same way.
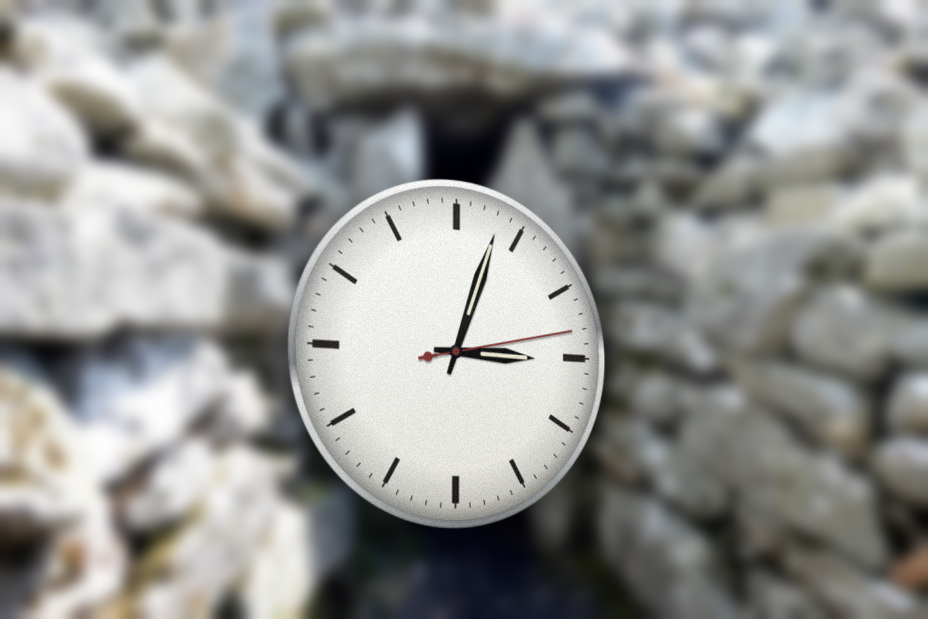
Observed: 3:03:13
